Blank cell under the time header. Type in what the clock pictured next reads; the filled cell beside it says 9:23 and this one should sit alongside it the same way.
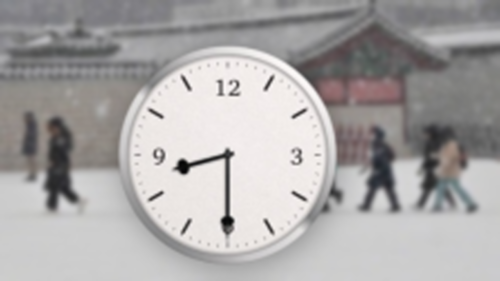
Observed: 8:30
